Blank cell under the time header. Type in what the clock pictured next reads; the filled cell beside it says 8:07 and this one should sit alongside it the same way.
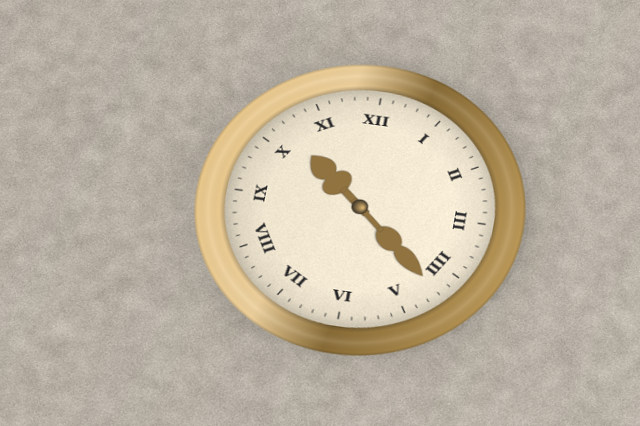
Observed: 10:22
